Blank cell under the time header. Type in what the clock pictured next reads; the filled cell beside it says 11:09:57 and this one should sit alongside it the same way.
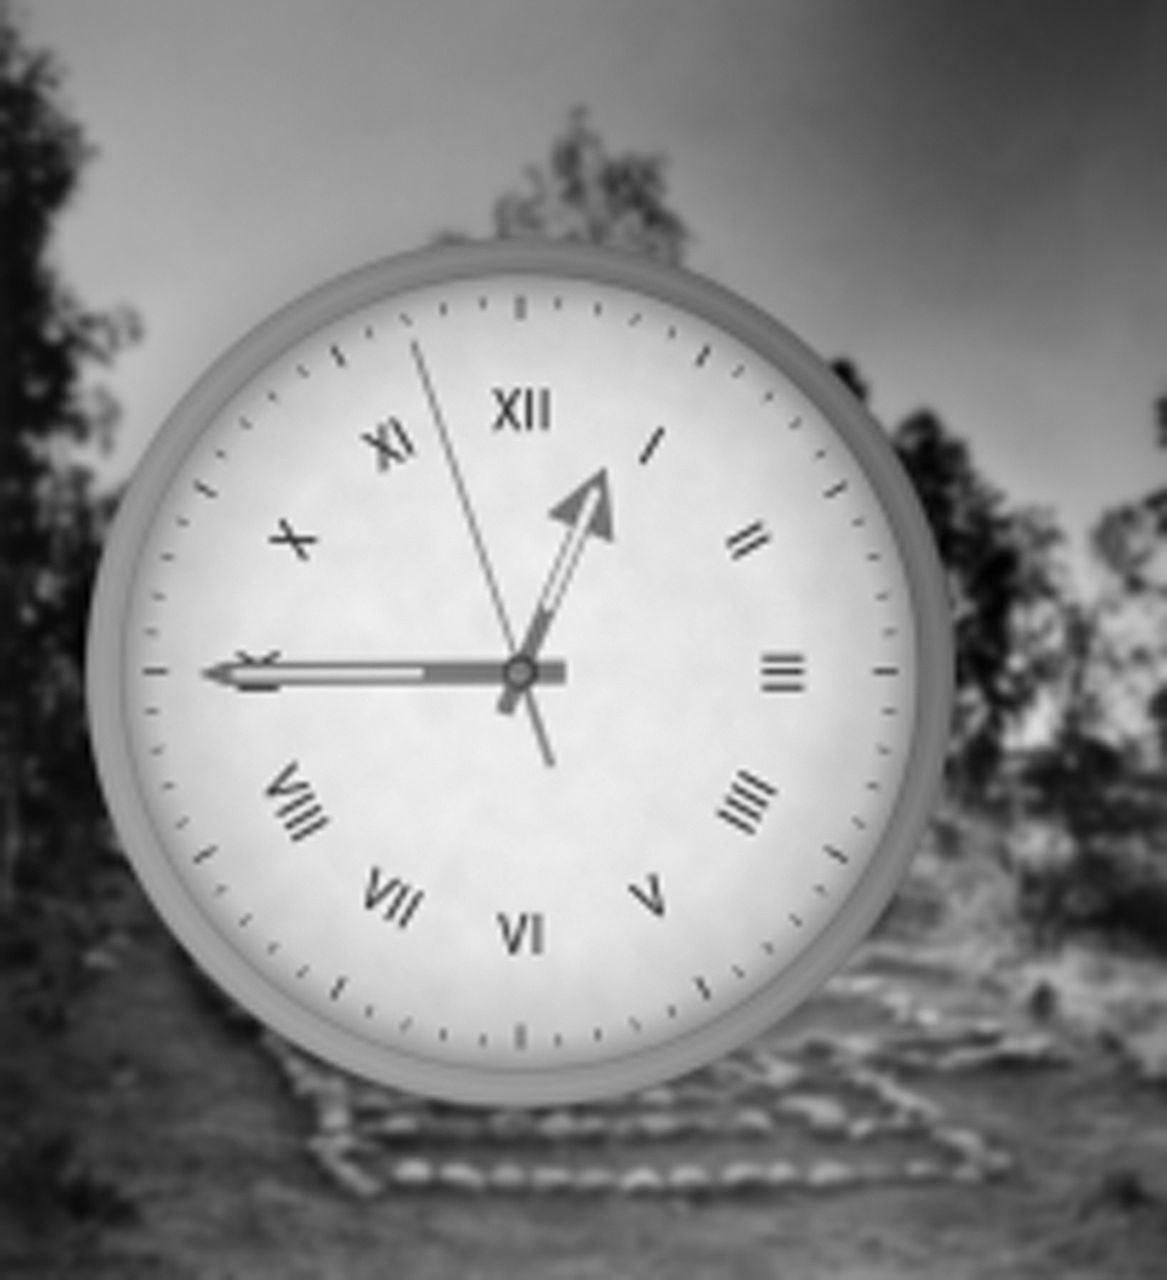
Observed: 12:44:57
